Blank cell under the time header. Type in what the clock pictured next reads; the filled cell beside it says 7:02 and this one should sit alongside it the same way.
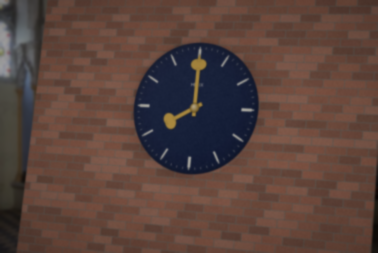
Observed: 8:00
